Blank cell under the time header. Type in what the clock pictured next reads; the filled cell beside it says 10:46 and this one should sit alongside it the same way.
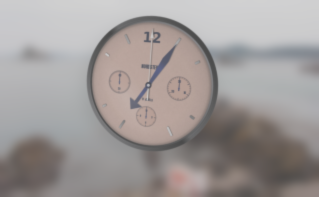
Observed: 7:05
